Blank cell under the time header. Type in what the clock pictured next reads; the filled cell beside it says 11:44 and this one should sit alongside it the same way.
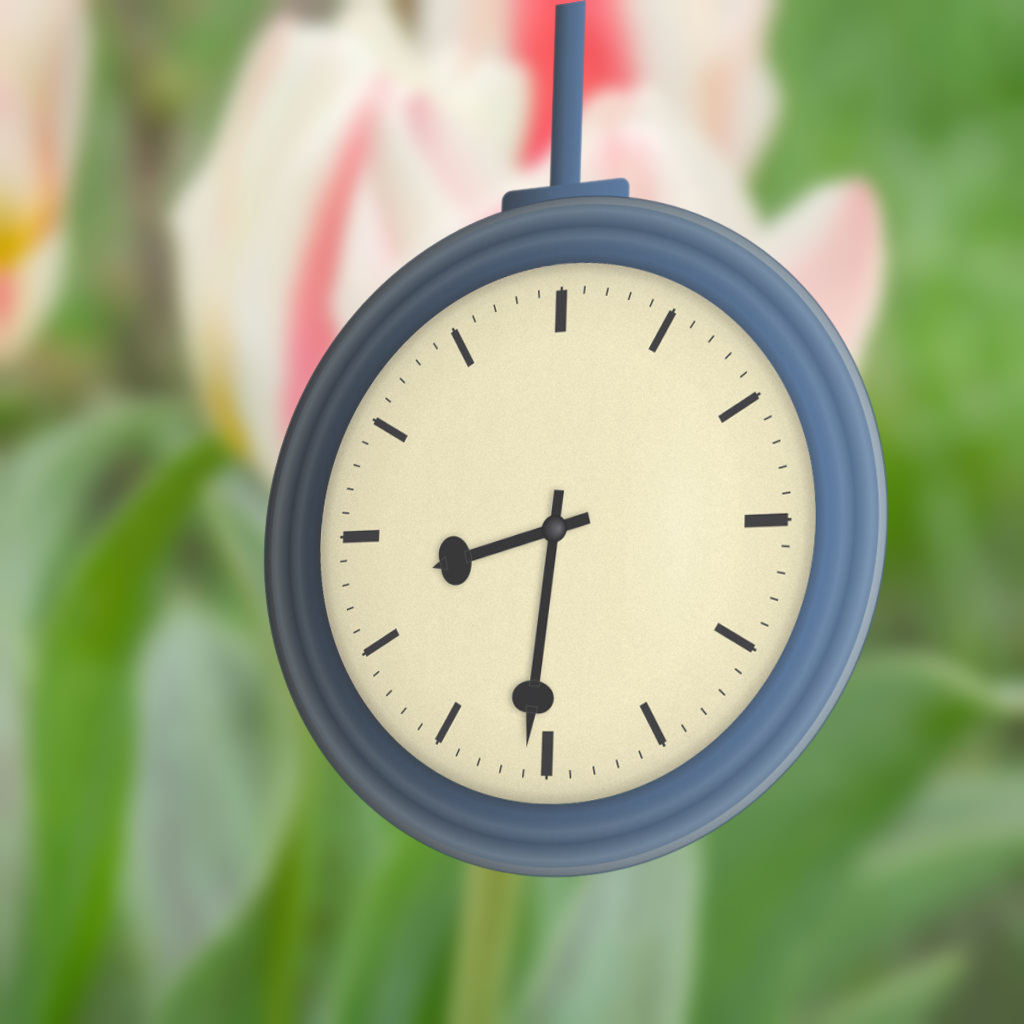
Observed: 8:31
